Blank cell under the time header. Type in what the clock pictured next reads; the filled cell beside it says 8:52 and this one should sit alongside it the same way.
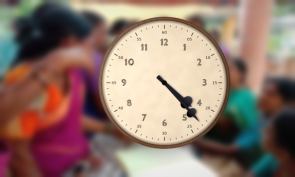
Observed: 4:23
